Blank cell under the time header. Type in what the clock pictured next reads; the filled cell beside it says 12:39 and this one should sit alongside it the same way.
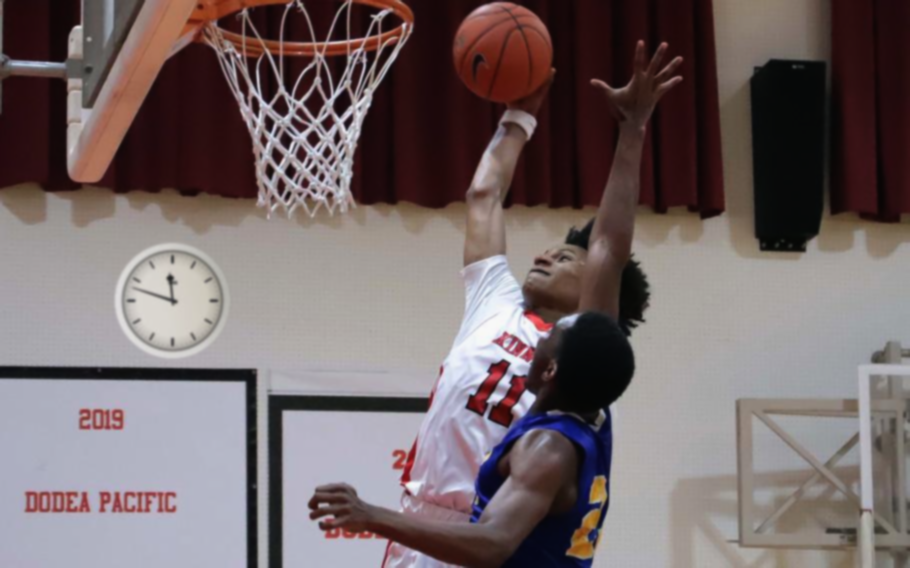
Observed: 11:48
